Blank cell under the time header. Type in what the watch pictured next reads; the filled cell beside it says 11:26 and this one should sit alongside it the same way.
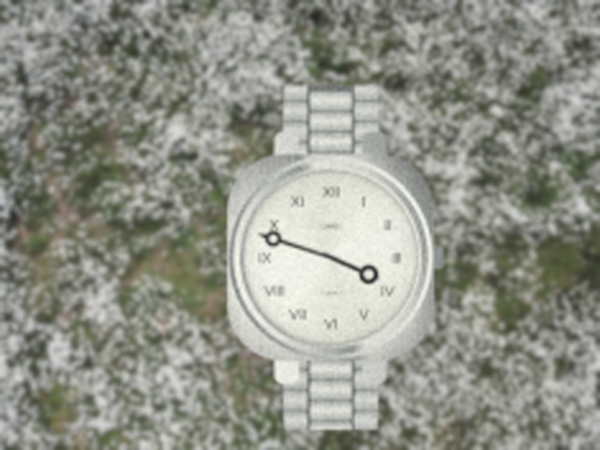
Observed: 3:48
